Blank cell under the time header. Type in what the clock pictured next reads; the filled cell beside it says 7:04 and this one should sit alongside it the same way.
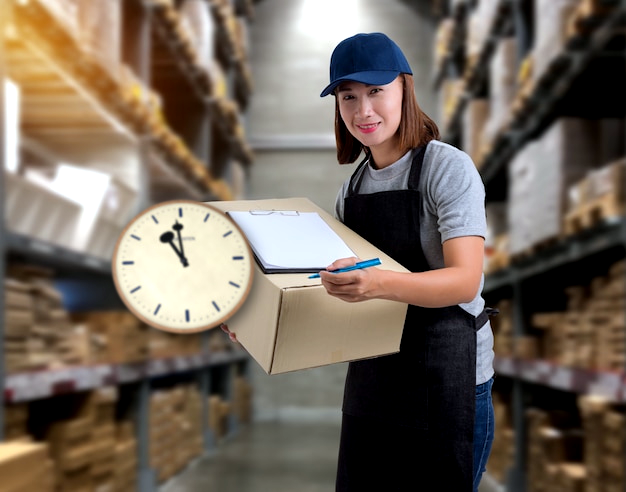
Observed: 10:59
